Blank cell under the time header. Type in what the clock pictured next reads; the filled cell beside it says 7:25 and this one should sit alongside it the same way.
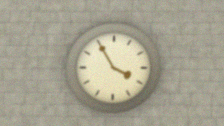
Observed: 3:55
